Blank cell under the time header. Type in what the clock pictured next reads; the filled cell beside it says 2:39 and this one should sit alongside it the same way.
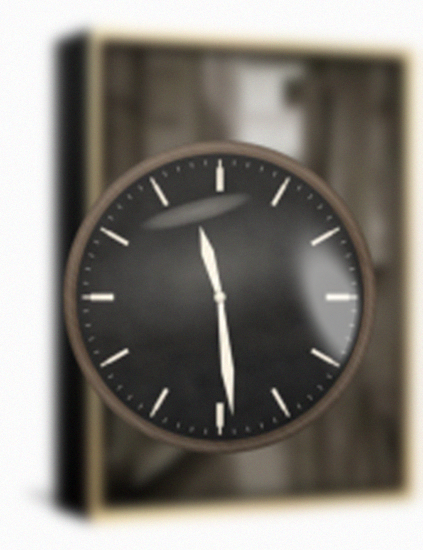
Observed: 11:29
